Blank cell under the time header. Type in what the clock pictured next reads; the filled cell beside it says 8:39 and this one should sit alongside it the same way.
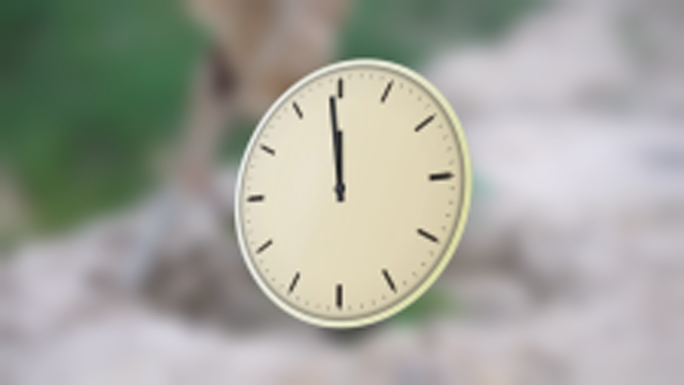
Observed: 11:59
